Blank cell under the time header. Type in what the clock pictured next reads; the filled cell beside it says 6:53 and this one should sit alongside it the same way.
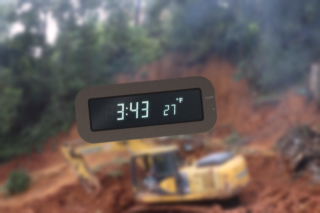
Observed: 3:43
